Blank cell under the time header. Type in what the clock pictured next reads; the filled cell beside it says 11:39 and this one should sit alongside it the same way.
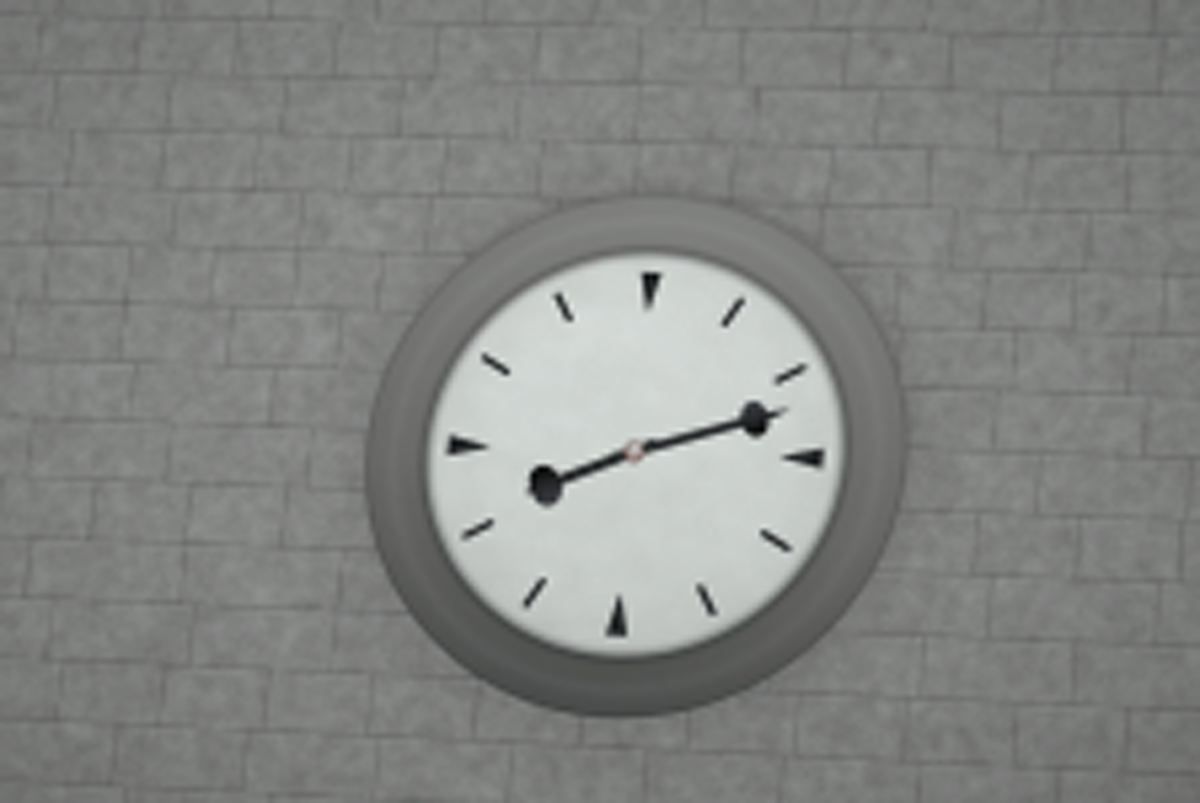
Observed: 8:12
